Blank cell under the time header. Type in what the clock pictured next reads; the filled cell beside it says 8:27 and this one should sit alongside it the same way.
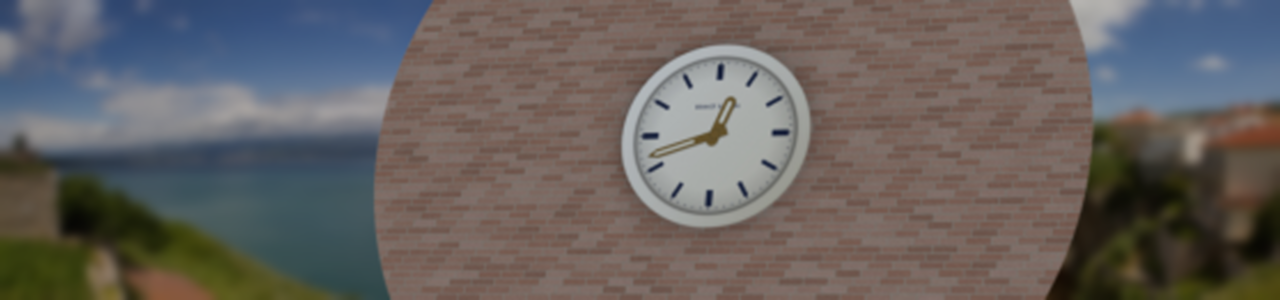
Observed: 12:42
